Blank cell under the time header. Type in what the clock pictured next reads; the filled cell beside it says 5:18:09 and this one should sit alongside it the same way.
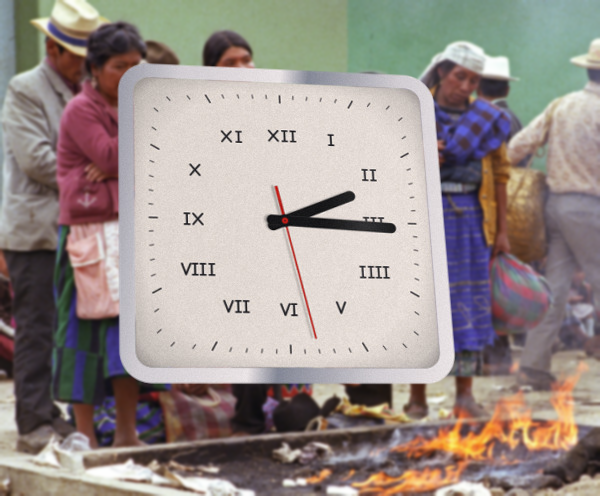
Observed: 2:15:28
